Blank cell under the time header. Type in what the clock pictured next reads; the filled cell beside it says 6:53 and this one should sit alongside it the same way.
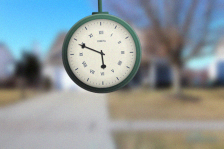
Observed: 5:49
